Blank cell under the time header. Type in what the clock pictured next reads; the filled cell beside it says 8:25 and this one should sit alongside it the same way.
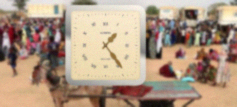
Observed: 1:24
